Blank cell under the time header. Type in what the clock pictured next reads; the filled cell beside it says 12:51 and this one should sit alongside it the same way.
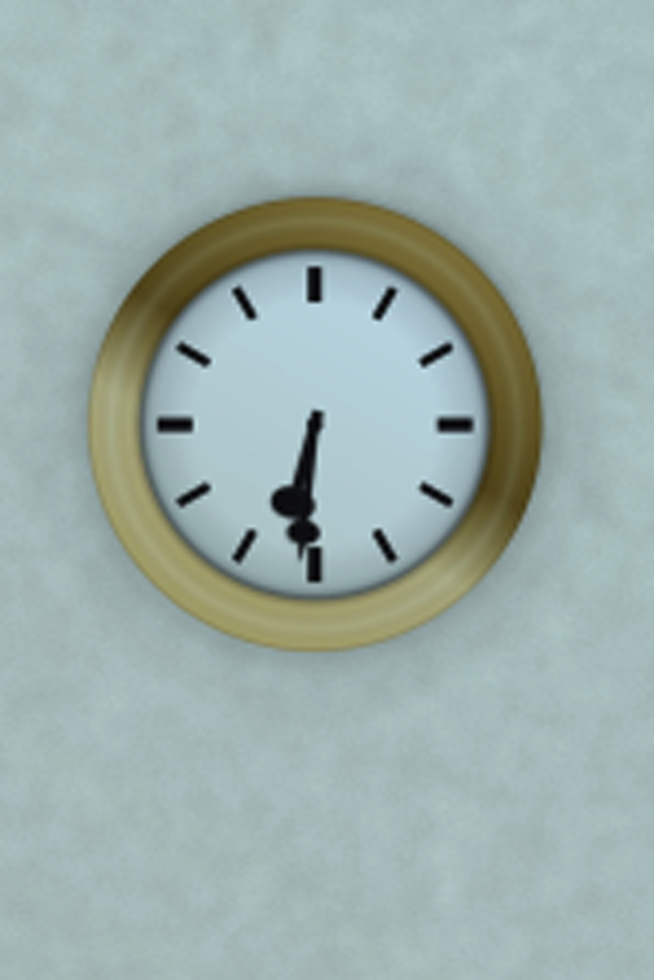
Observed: 6:31
